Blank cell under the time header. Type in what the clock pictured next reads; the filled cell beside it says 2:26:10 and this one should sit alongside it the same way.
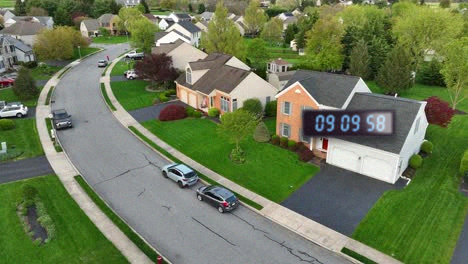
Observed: 9:09:58
